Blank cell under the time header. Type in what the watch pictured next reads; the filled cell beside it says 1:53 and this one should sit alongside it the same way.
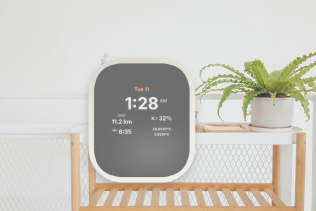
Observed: 1:28
